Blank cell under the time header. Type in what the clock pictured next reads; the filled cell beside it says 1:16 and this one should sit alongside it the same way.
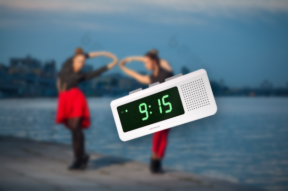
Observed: 9:15
